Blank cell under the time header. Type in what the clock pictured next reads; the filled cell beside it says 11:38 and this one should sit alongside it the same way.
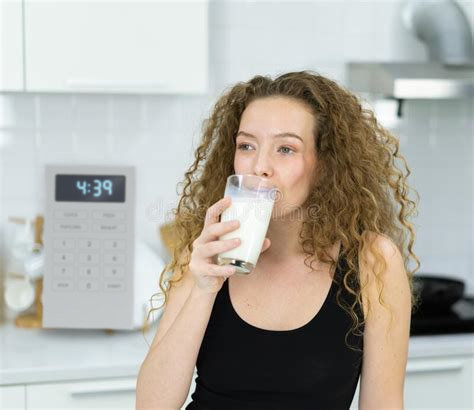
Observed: 4:39
